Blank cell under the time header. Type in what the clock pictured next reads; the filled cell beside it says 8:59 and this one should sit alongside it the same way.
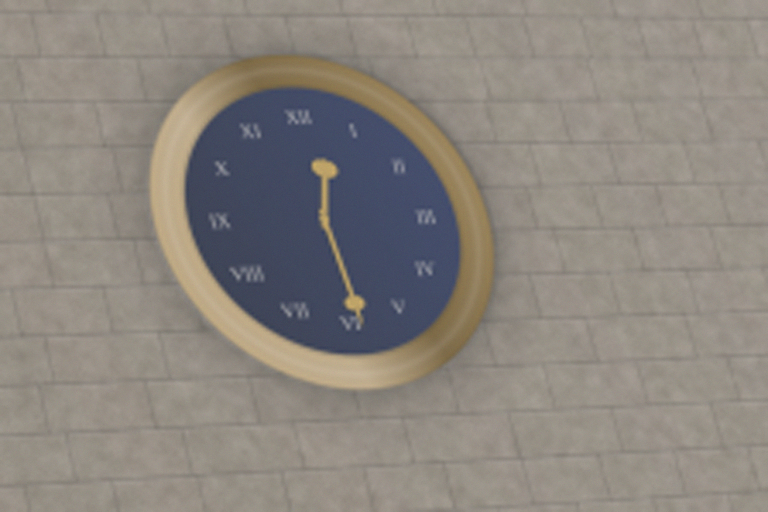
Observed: 12:29
